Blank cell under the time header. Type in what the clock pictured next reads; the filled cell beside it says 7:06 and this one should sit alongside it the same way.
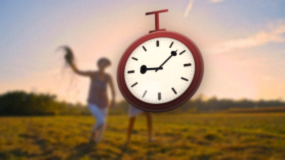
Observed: 9:08
